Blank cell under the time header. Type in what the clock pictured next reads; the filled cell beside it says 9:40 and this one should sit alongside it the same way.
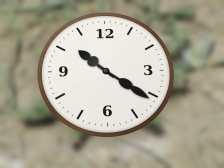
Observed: 10:21
